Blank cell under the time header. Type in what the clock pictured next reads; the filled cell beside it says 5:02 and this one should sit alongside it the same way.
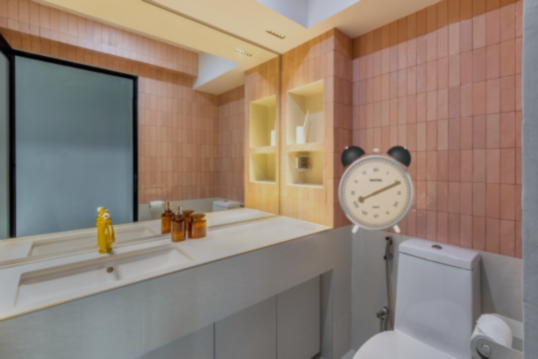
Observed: 8:11
